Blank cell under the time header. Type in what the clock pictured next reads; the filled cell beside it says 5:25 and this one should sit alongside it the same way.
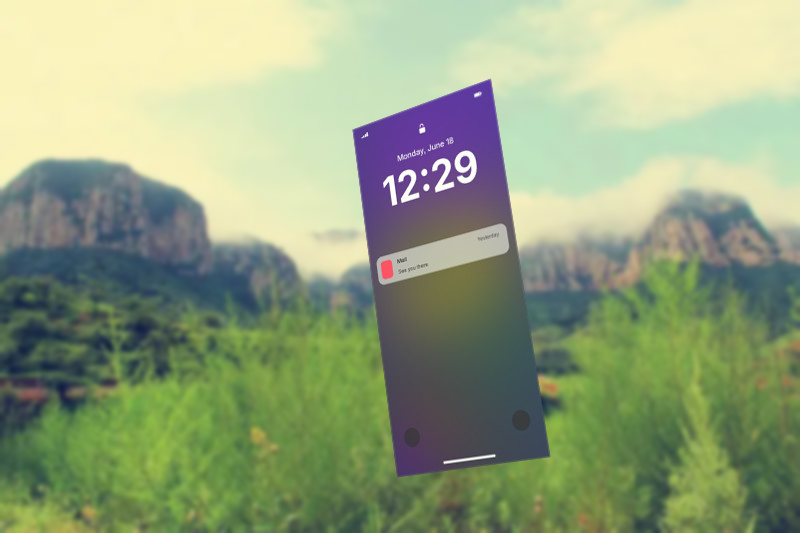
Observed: 12:29
